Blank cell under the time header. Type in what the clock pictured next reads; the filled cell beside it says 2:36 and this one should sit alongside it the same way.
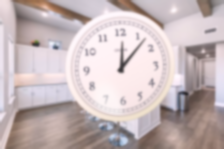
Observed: 12:07
